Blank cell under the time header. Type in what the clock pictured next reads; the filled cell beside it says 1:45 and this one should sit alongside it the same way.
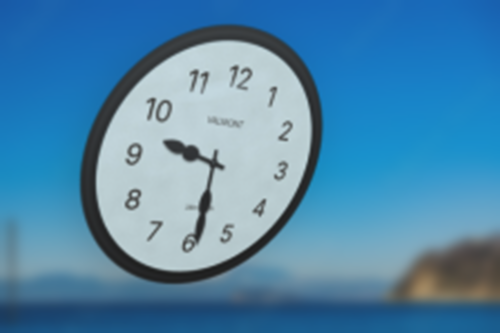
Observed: 9:29
